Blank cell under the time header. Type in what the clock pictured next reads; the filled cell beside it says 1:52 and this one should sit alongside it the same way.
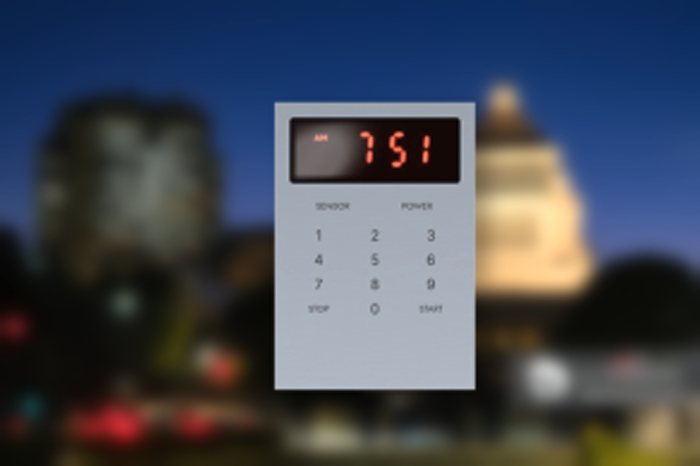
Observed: 7:51
